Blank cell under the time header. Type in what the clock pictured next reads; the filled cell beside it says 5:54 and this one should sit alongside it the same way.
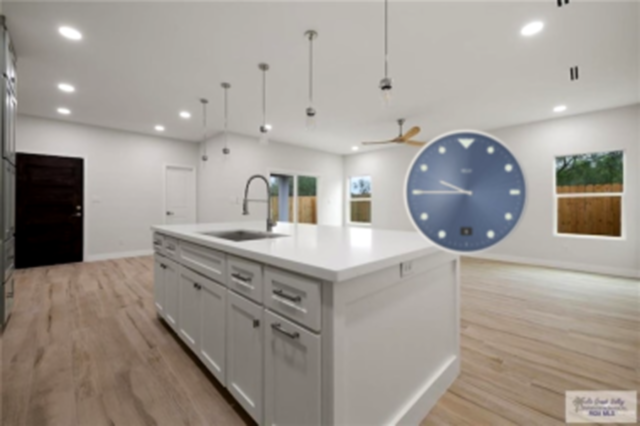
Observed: 9:45
